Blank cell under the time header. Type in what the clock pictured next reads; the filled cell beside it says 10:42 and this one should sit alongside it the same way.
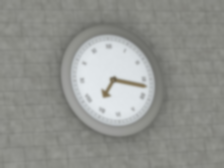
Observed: 7:17
